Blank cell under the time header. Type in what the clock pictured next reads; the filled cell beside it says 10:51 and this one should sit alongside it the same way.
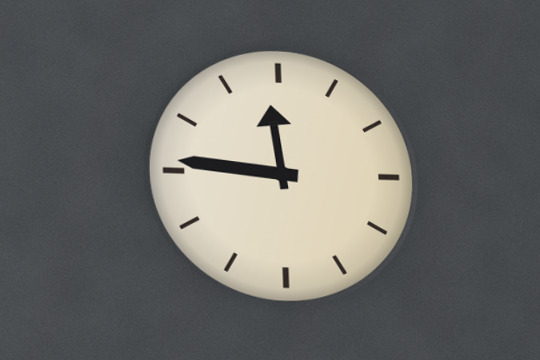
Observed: 11:46
